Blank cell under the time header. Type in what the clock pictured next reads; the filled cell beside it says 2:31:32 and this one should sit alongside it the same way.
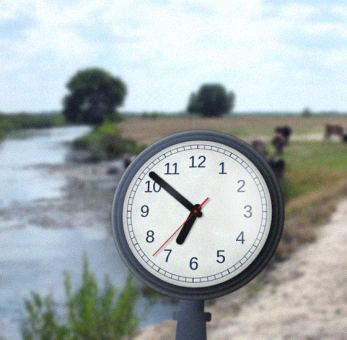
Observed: 6:51:37
